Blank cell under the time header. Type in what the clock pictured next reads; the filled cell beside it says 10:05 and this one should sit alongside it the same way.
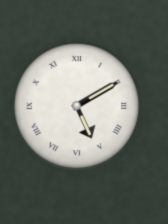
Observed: 5:10
